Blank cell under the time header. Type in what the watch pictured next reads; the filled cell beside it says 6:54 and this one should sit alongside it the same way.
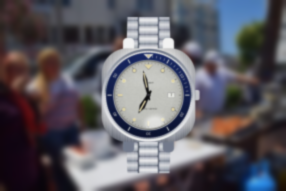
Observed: 6:58
